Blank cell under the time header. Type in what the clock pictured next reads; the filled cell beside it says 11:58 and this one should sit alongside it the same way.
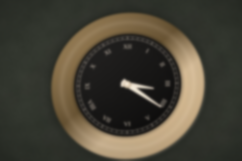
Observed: 3:21
